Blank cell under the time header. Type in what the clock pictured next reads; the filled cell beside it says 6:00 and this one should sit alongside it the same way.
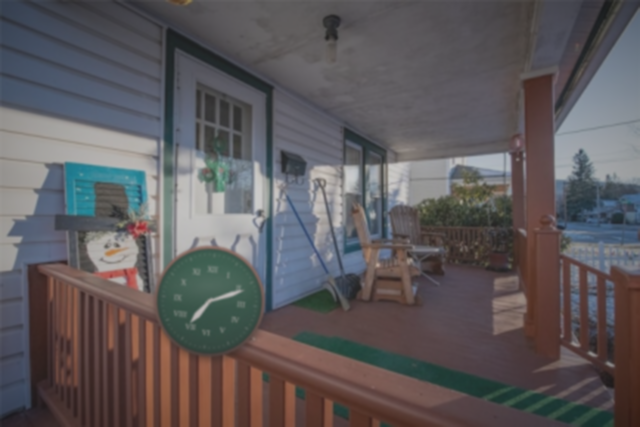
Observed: 7:11
